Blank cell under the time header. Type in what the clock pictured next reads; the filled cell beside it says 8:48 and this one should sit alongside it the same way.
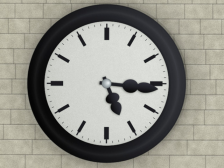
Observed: 5:16
